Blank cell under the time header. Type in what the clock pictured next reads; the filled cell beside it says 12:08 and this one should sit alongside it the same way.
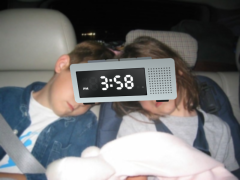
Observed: 3:58
